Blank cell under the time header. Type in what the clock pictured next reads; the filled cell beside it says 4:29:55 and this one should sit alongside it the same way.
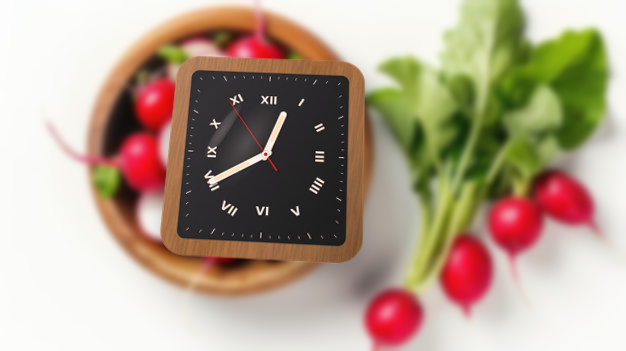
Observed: 12:39:54
